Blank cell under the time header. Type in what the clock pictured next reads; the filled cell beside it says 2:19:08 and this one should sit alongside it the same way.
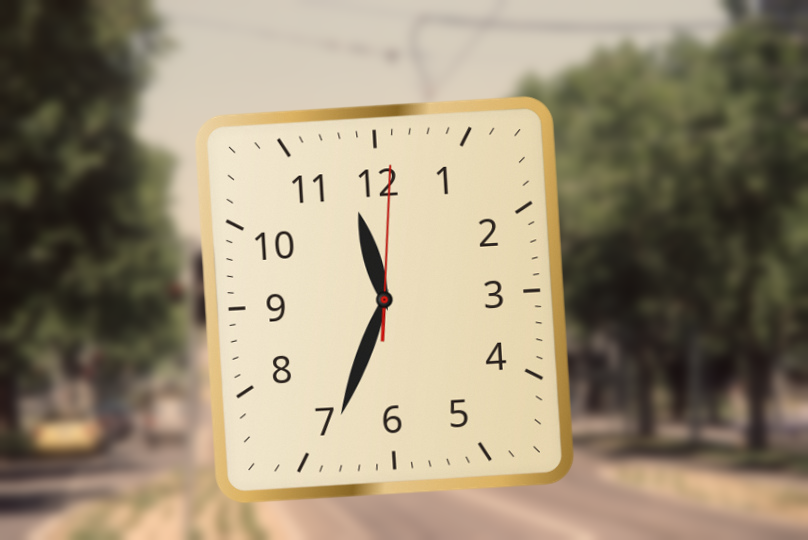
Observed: 11:34:01
